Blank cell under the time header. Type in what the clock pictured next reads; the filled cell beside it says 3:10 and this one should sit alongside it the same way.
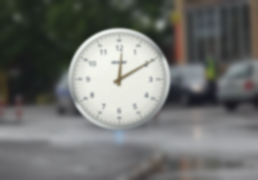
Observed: 12:10
